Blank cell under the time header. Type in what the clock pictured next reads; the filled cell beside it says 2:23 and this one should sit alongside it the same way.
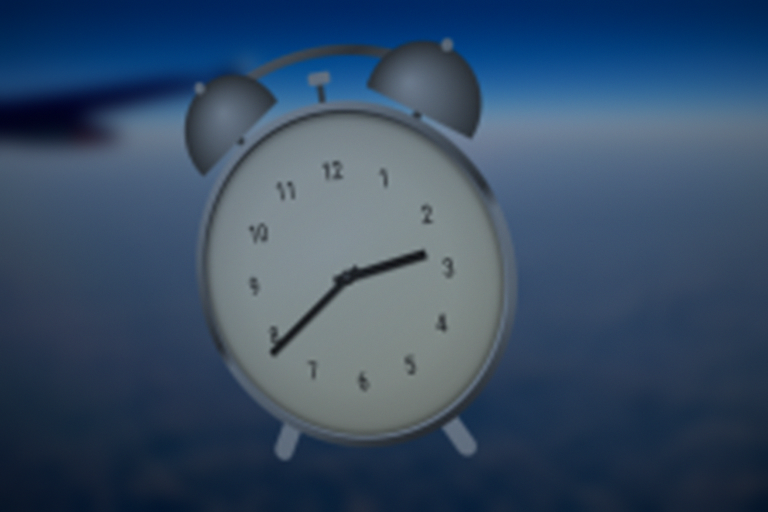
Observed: 2:39
